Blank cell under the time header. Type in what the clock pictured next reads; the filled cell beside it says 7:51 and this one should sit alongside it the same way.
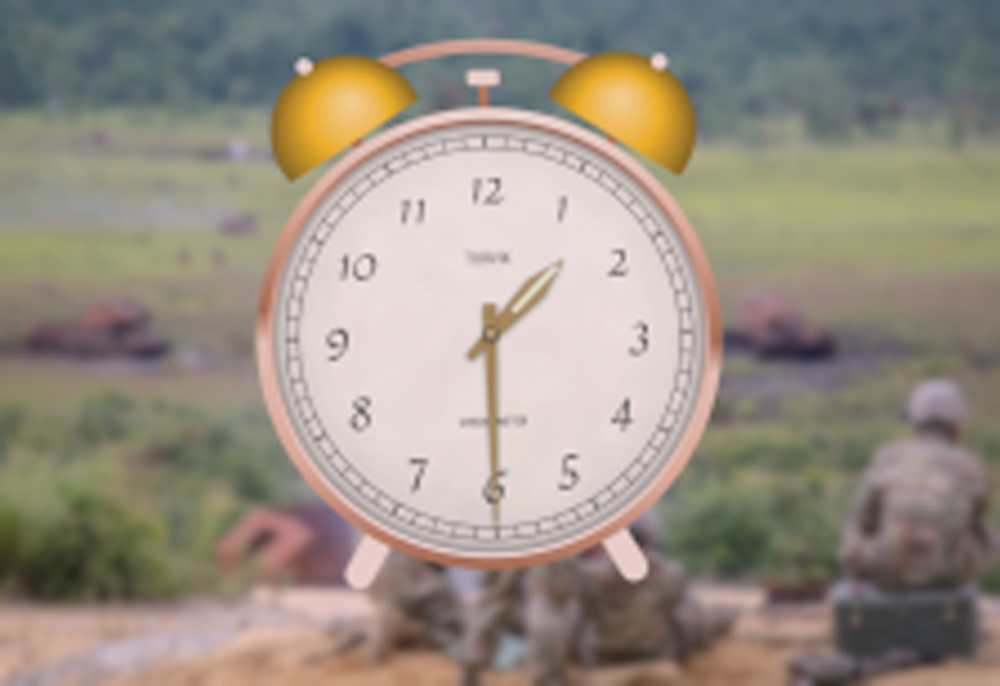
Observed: 1:30
